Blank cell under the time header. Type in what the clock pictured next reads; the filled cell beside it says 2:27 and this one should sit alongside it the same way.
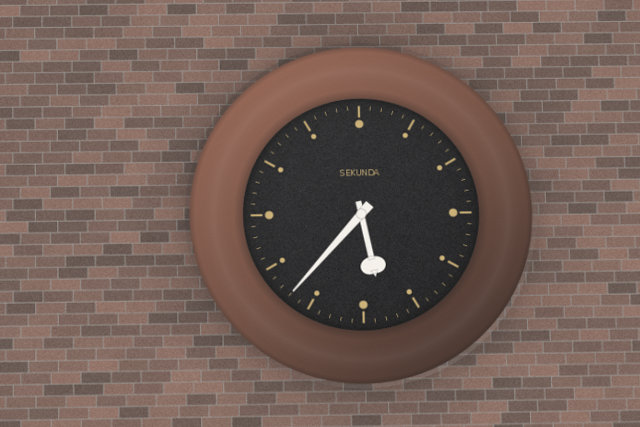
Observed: 5:37
